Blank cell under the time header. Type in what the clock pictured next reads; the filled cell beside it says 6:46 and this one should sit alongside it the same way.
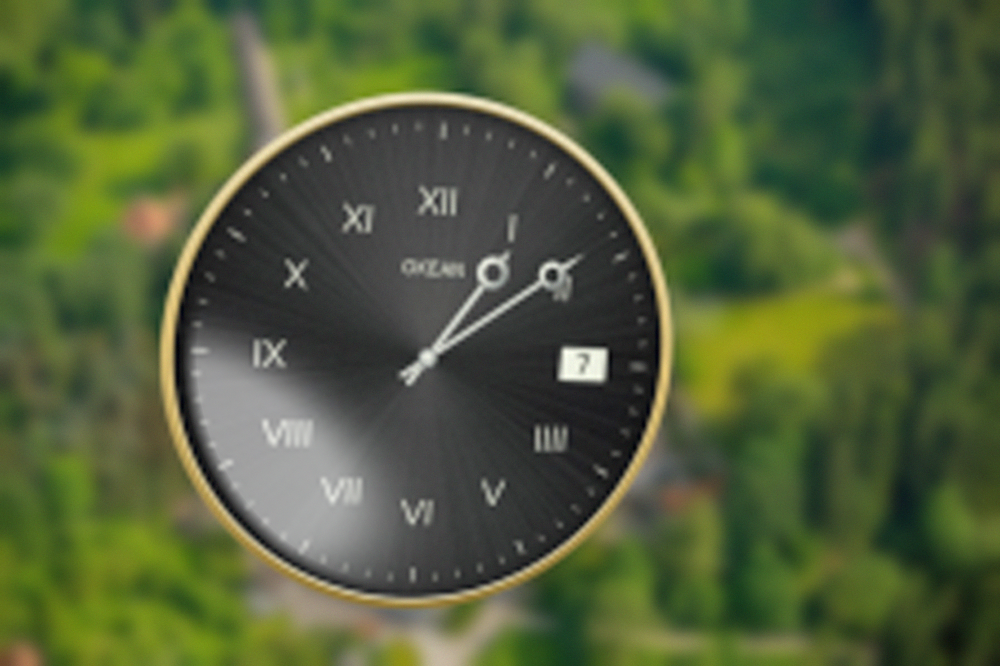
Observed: 1:09
